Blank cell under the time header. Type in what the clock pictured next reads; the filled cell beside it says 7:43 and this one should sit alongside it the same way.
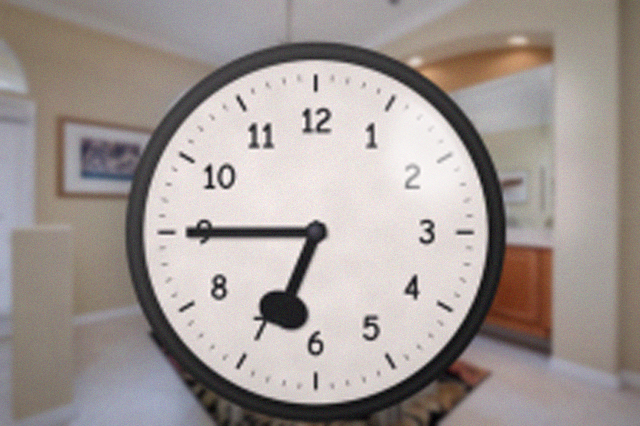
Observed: 6:45
